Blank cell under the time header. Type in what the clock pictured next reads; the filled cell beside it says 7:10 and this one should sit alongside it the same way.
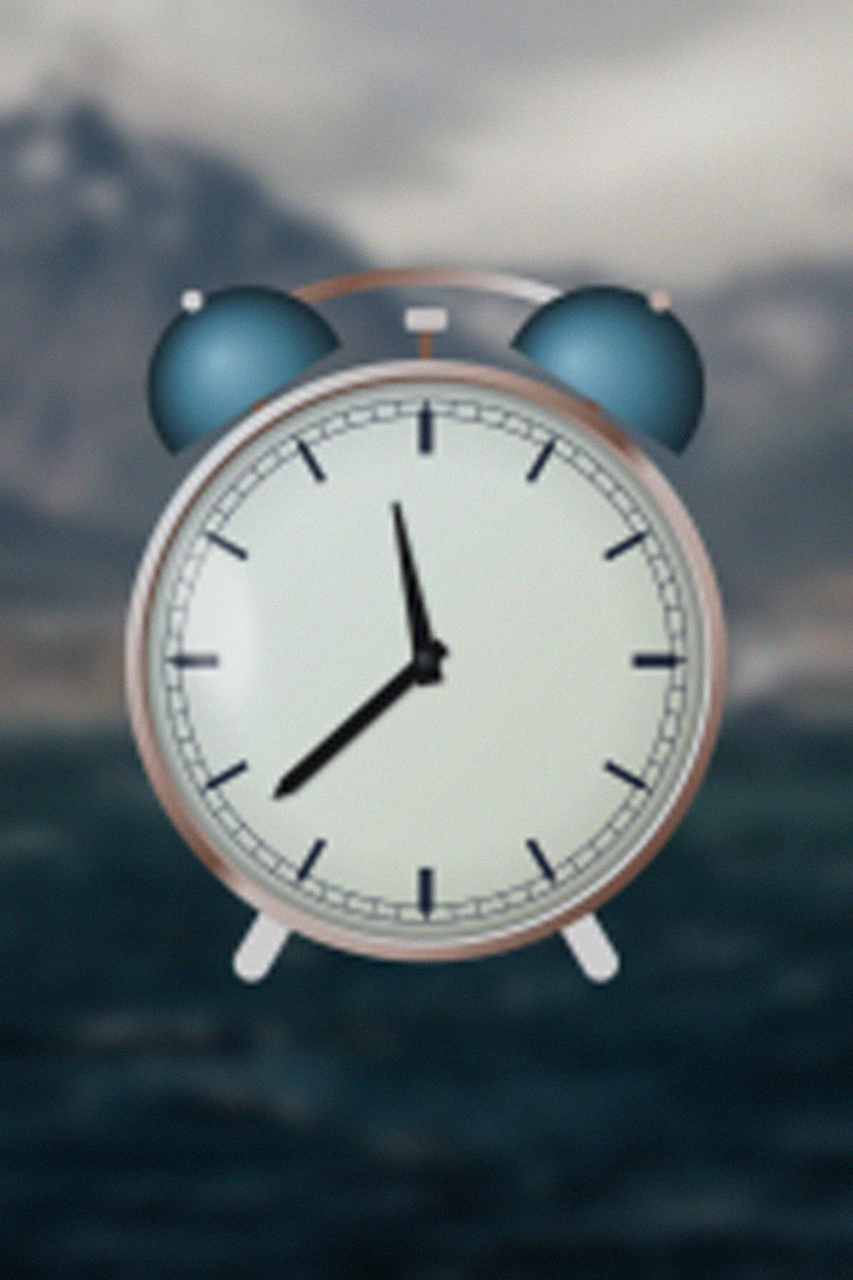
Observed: 11:38
